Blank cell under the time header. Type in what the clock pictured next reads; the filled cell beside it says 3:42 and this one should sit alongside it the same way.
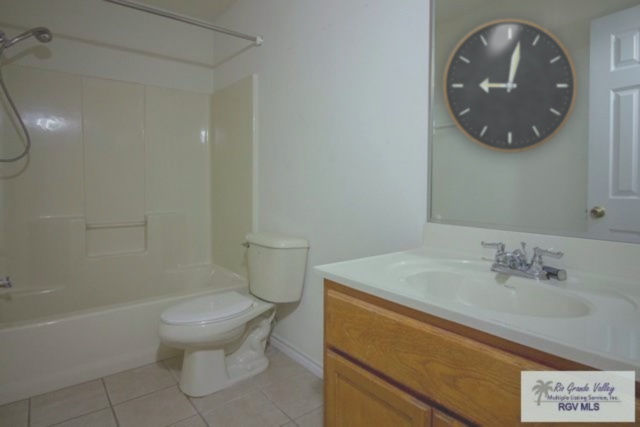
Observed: 9:02
